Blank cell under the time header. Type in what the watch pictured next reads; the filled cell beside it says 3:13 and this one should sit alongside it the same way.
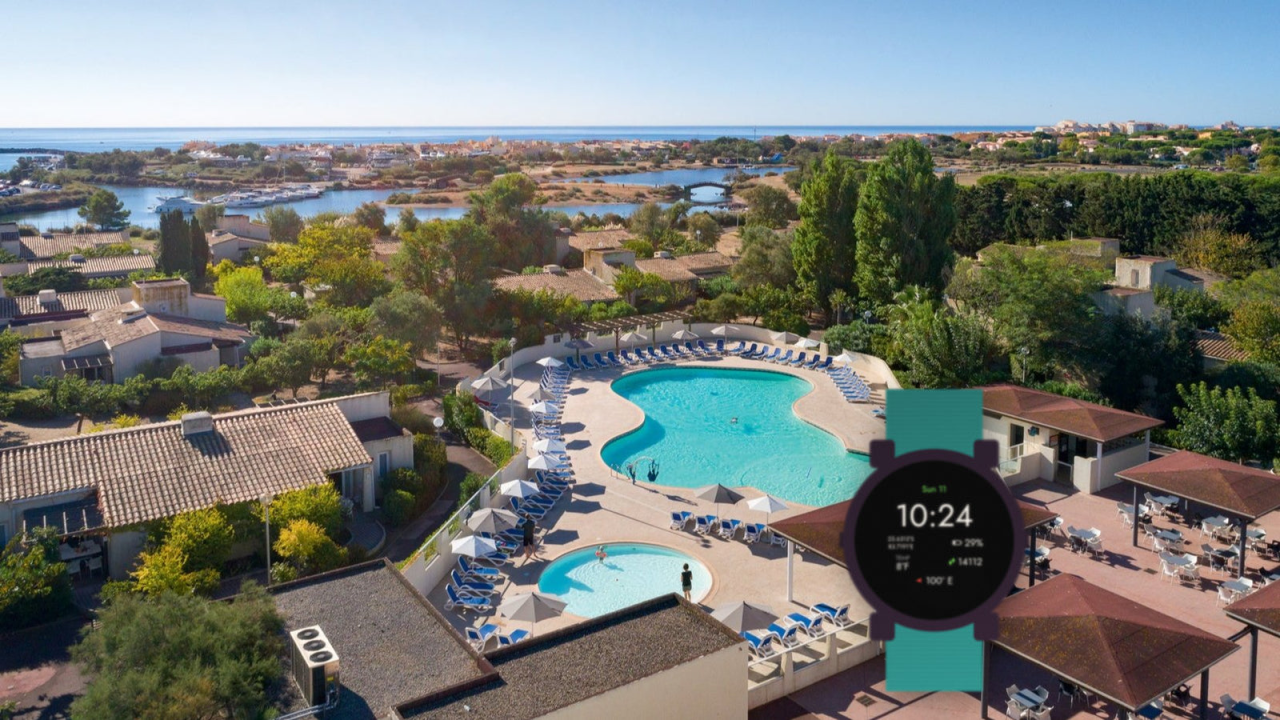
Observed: 10:24
